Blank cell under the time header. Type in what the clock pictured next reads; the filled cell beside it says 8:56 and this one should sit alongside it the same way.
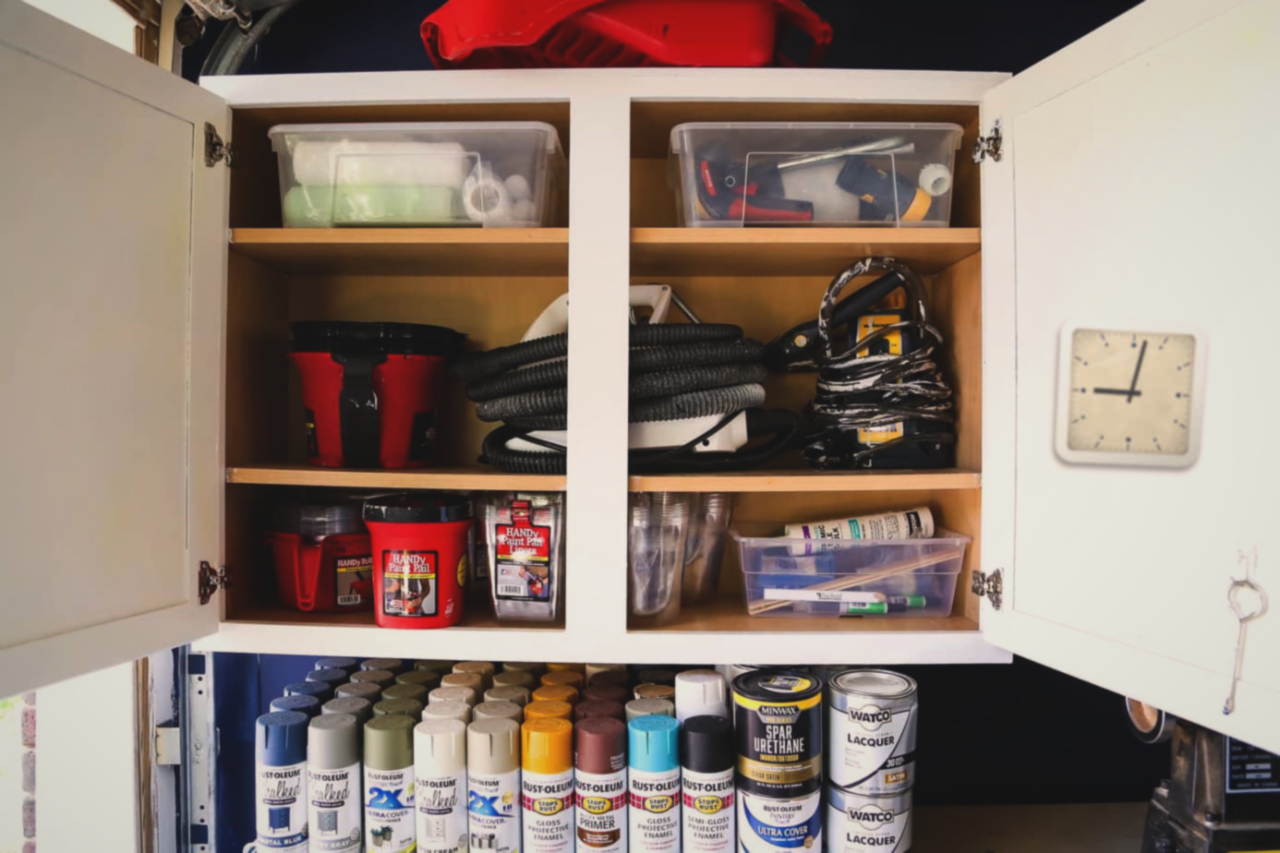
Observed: 9:02
